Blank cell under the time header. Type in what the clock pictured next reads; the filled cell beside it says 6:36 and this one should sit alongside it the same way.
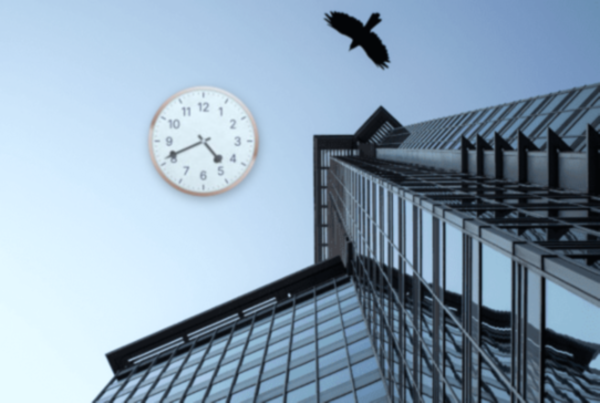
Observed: 4:41
